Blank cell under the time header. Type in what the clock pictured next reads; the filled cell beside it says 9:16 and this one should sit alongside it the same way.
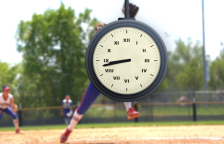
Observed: 8:43
